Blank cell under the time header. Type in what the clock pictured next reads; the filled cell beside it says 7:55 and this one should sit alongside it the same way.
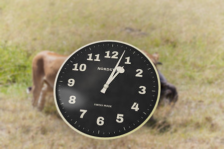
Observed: 1:03
